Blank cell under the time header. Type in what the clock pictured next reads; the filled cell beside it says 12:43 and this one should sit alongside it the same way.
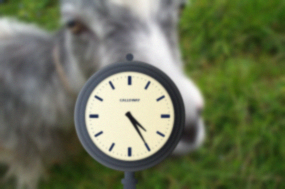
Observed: 4:25
